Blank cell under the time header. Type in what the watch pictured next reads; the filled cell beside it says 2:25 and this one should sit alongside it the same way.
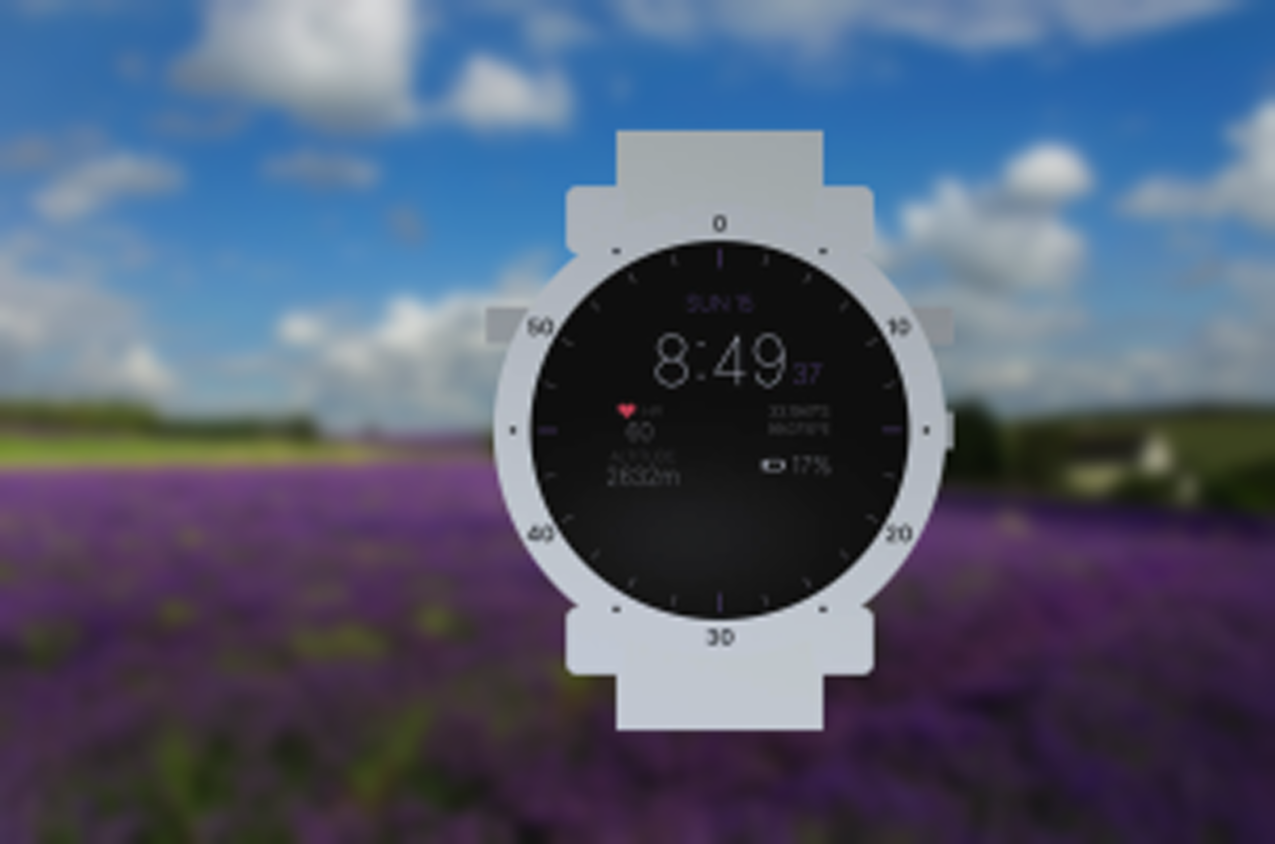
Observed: 8:49
